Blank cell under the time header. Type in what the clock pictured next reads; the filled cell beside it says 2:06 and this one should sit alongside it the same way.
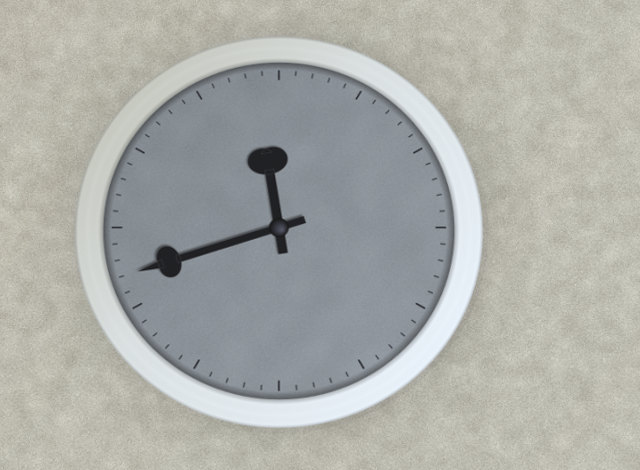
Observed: 11:42
